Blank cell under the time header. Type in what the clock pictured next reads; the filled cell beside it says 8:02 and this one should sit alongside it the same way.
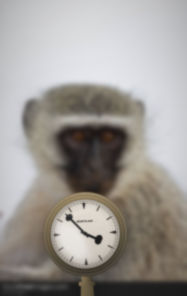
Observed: 3:53
